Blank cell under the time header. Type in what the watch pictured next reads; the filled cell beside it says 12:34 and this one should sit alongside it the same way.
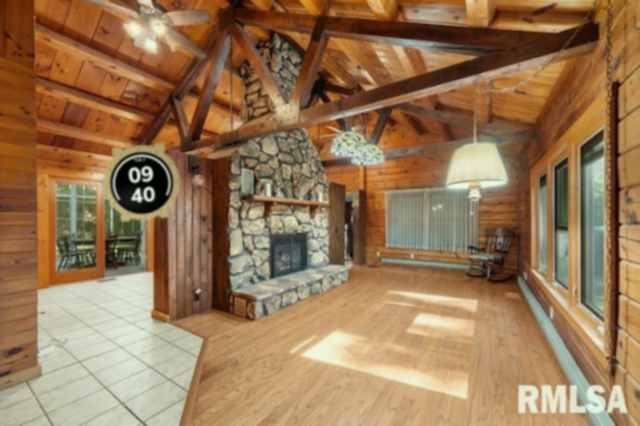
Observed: 9:40
